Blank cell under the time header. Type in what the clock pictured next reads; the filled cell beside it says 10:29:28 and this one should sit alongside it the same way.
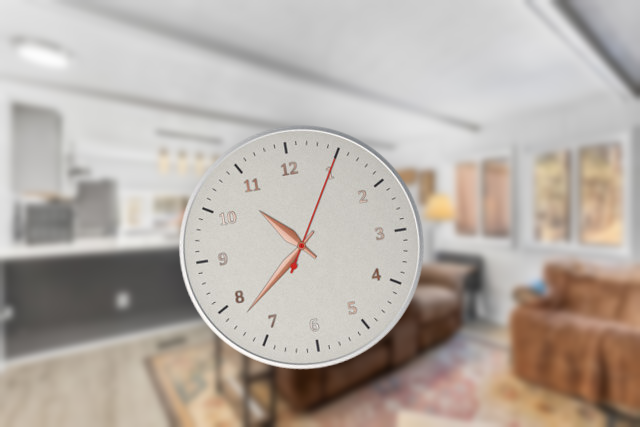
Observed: 10:38:05
